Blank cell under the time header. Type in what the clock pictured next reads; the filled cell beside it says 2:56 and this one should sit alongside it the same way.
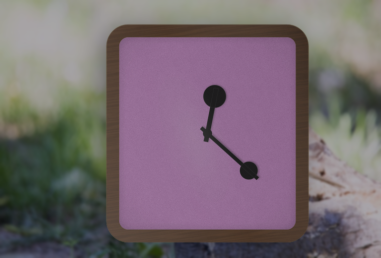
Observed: 12:22
